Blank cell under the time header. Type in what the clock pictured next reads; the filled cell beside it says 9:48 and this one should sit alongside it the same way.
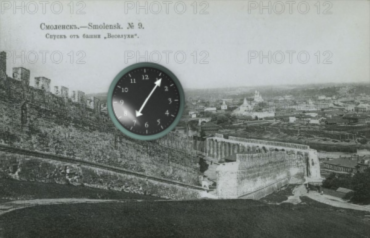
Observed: 7:06
